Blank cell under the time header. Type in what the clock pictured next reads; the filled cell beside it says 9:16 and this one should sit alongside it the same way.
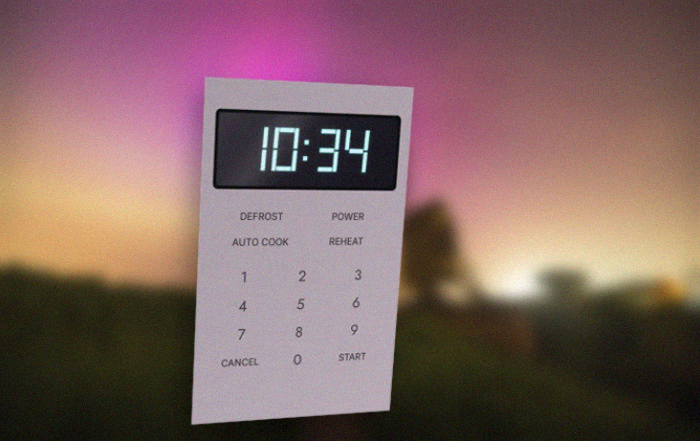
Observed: 10:34
